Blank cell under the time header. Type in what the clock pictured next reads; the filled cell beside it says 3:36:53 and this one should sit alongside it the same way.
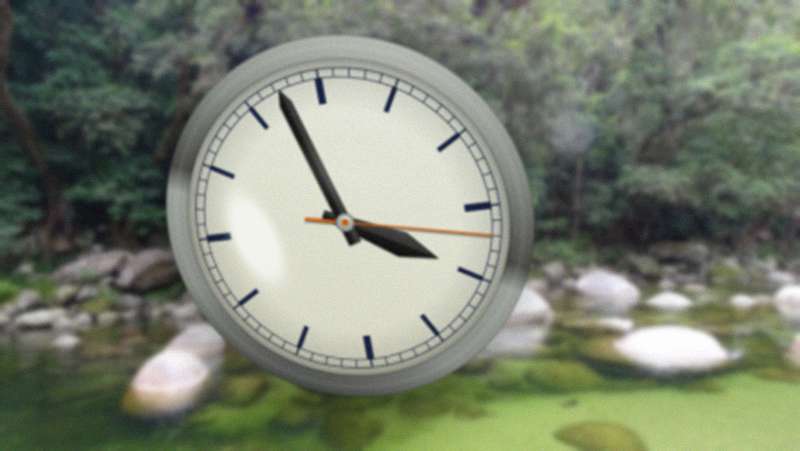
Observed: 3:57:17
